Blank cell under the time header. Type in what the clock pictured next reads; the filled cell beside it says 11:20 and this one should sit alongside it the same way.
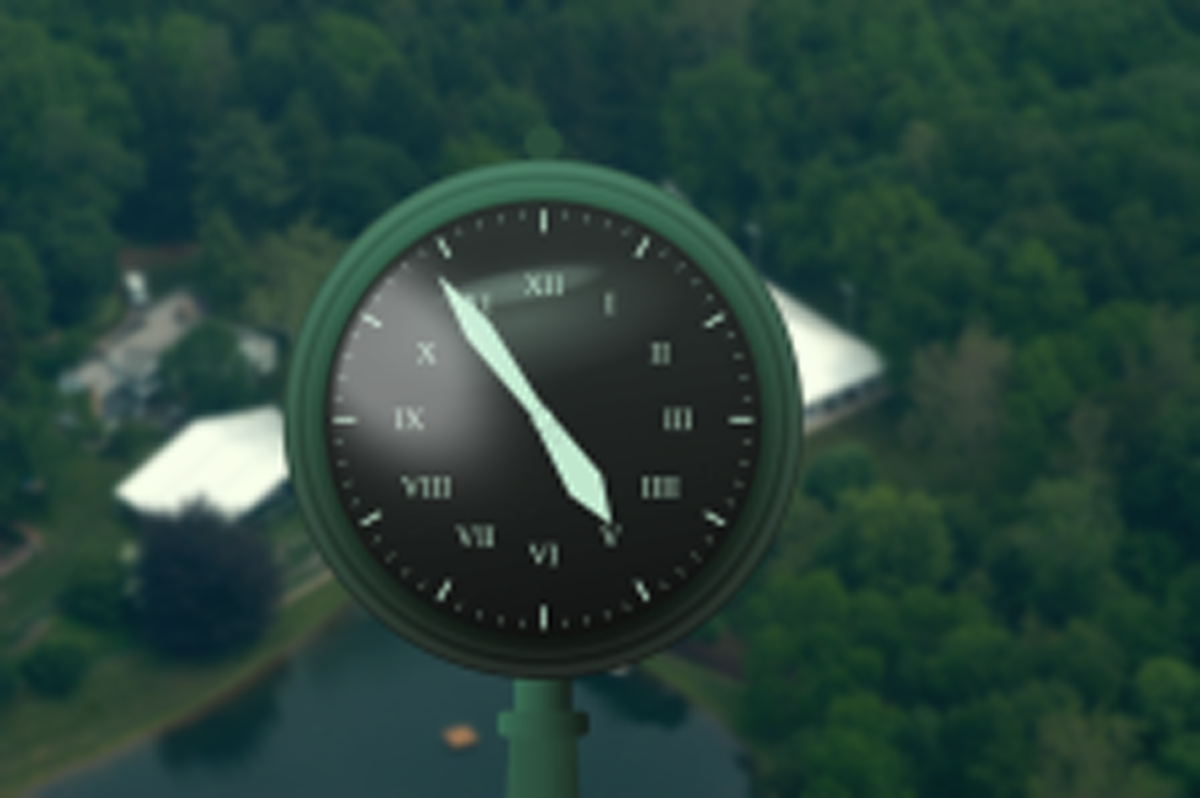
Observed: 4:54
